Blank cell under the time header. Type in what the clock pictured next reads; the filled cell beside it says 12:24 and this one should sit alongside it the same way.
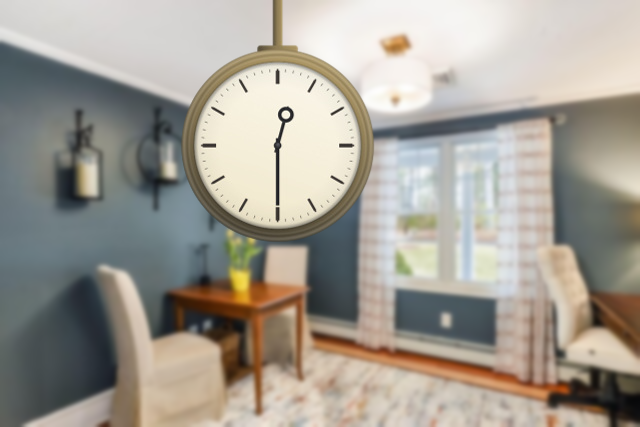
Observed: 12:30
